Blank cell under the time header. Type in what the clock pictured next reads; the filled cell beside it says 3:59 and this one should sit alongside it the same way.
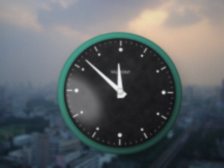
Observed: 11:52
